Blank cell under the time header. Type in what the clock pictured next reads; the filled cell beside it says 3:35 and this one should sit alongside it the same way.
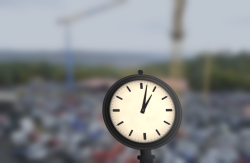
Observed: 1:02
